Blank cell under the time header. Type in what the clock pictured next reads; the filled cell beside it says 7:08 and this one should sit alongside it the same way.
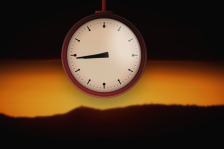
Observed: 8:44
